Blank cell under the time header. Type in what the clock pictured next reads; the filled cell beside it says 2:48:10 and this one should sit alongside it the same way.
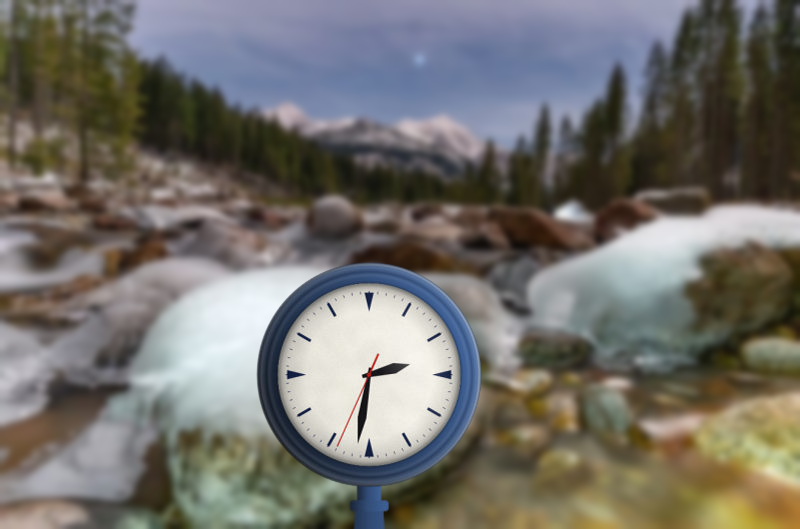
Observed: 2:31:34
